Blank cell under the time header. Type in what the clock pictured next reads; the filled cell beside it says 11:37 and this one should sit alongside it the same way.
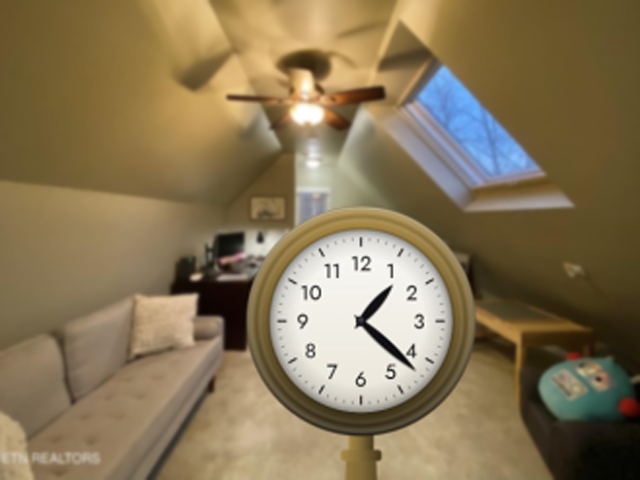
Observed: 1:22
